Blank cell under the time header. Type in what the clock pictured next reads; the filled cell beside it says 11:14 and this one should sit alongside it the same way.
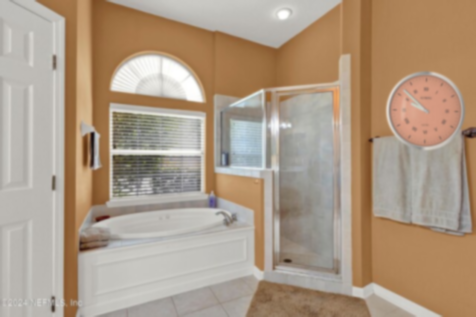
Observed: 9:52
